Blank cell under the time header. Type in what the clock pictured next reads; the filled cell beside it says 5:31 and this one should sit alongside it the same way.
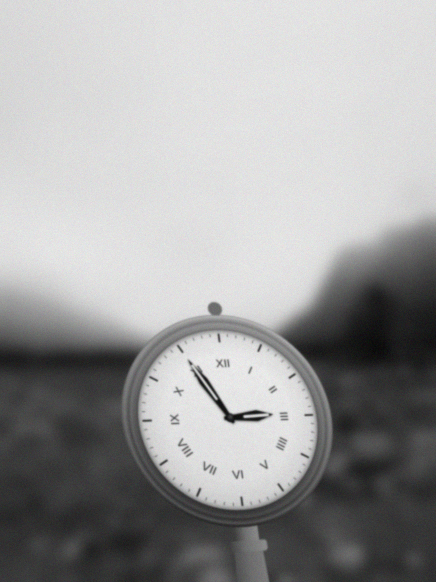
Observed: 2:55
